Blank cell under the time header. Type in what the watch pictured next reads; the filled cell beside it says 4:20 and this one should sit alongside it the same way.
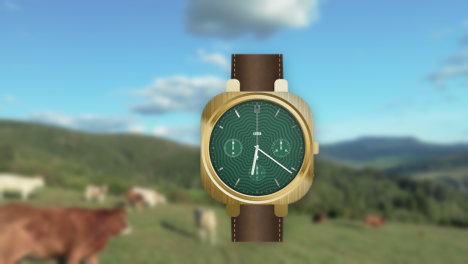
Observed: 6:21
